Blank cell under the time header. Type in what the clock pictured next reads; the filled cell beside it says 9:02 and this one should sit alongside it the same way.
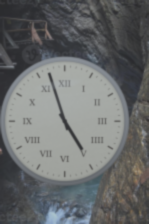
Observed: 4:57
